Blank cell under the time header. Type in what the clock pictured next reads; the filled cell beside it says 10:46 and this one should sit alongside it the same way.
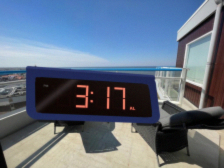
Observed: 3:17
